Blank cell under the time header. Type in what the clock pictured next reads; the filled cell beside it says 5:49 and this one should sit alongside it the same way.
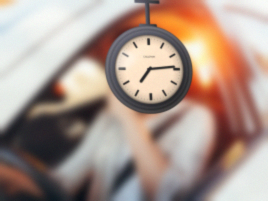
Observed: 7:14
